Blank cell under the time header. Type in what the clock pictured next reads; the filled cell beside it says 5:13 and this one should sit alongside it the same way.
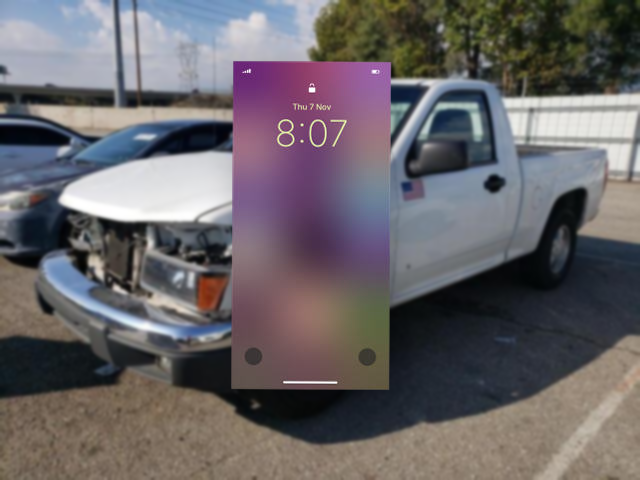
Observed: 8:07
